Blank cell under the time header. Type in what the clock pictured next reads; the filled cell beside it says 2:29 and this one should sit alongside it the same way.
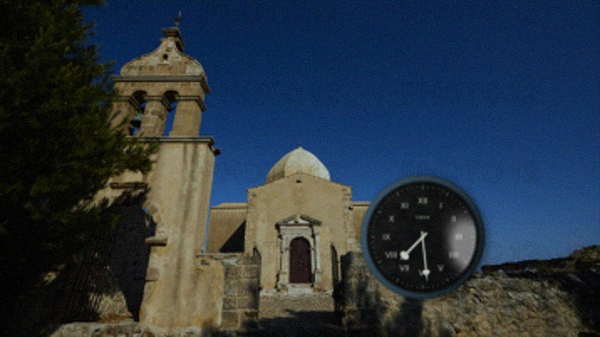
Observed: 7:29
